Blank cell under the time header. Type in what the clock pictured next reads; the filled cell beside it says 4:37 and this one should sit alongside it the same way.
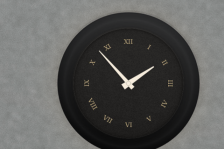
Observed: 1:53
